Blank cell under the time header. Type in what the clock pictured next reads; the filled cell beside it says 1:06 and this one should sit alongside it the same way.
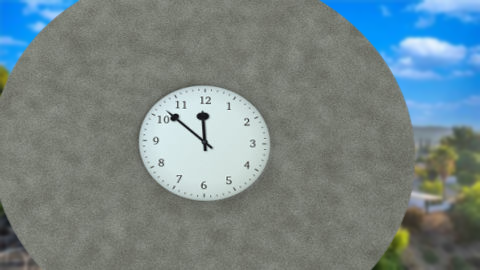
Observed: 11:52
